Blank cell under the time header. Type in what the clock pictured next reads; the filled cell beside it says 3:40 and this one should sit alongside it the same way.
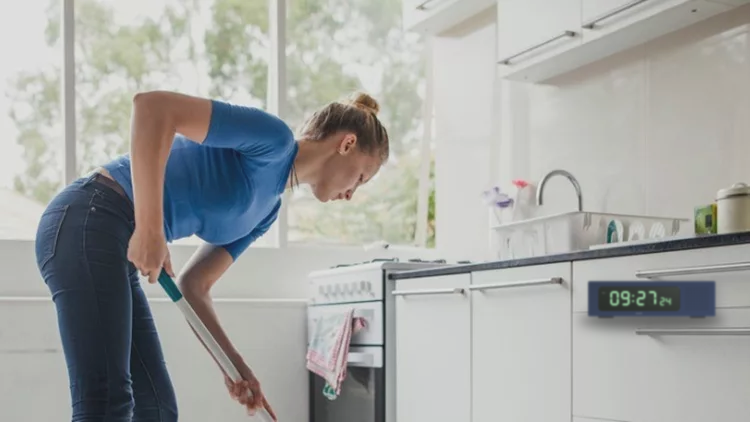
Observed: 9:27
